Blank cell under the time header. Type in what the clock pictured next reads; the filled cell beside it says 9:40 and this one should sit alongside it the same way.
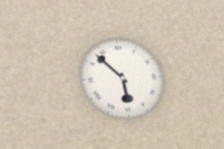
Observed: 5:53
